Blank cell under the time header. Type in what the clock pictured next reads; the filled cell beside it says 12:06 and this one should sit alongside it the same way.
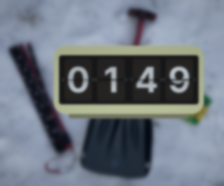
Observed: 1:49
